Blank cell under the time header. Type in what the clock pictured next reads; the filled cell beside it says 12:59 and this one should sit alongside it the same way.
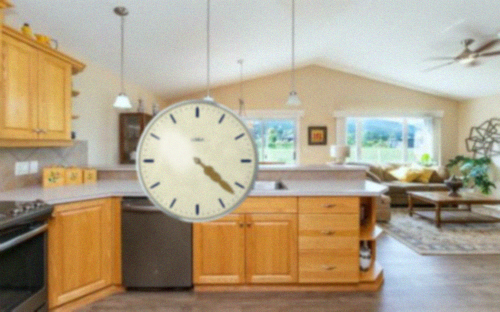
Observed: 4:22
